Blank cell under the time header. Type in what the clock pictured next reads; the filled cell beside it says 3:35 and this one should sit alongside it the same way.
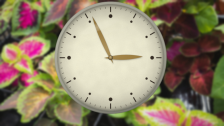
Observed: 2:56
